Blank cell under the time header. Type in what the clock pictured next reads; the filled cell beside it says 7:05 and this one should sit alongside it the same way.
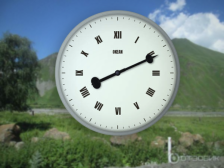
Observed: 8:11
